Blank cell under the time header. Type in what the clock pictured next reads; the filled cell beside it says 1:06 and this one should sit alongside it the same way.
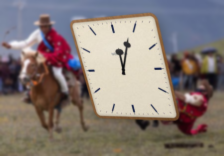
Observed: 12:04
